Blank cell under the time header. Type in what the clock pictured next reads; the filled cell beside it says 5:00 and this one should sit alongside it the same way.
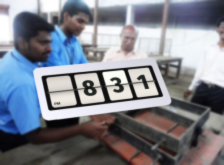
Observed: 8:31
